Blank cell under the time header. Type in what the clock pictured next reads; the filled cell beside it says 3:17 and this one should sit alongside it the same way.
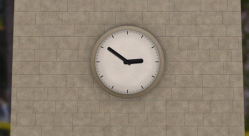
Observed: 2:51
